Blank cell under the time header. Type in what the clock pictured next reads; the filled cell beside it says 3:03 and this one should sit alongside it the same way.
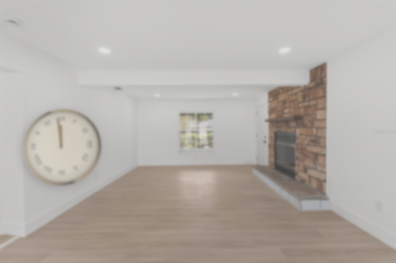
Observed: 11:59
